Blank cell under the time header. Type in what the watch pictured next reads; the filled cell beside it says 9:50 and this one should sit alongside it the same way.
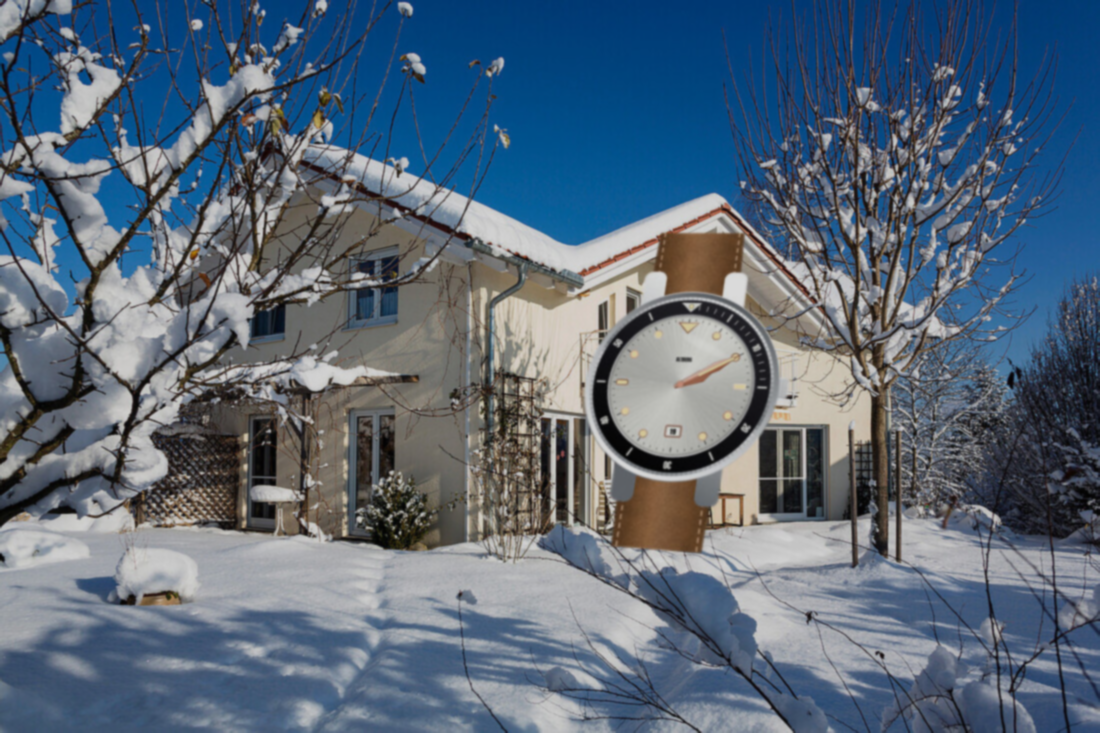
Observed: 2:10
